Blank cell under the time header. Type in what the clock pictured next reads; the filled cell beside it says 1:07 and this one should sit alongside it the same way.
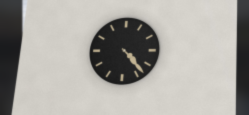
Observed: 4:23
